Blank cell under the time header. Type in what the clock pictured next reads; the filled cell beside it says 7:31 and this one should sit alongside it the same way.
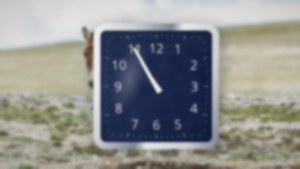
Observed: 10:55
